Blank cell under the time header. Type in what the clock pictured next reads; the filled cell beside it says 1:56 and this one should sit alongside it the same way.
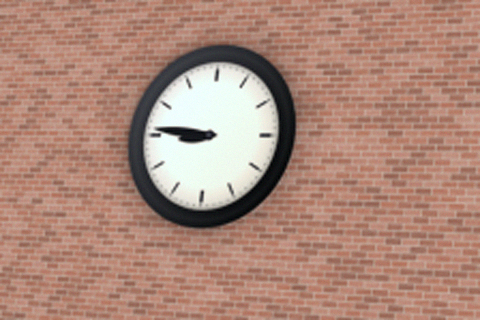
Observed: 8:46
